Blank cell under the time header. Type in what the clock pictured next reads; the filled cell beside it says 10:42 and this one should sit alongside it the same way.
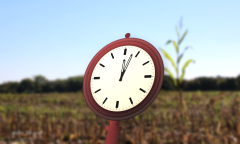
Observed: 12:03
